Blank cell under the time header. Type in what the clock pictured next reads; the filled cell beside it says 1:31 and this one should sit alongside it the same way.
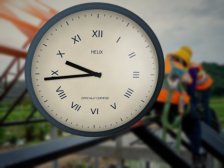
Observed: 9:44
